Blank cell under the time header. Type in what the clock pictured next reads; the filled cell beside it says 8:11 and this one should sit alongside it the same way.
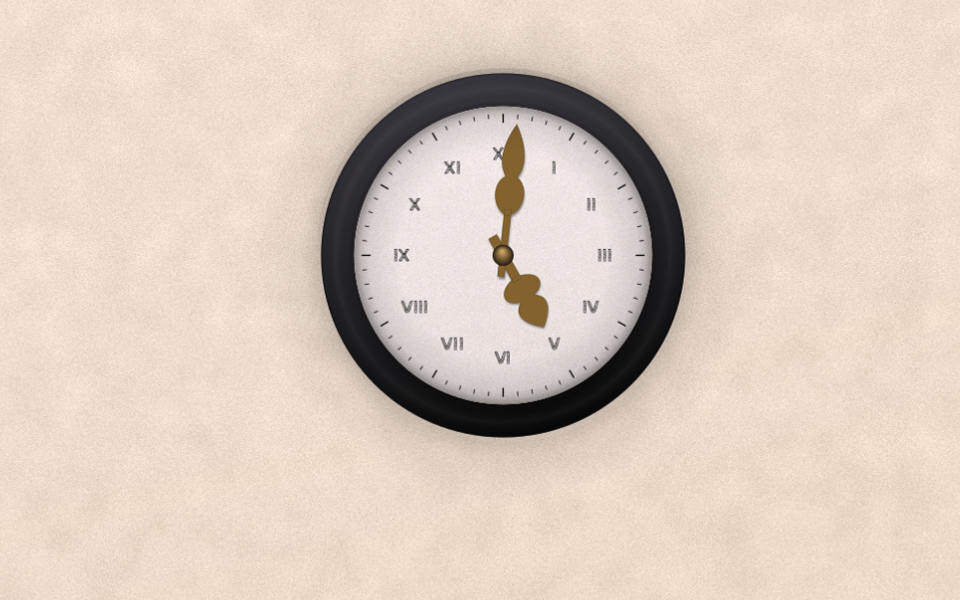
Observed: 5:01
